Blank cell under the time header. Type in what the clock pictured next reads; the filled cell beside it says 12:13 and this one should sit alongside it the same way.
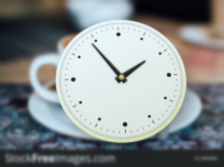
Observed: 1:54
